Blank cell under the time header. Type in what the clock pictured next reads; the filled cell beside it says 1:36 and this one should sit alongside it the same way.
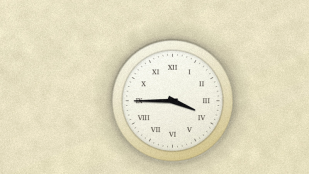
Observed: 3:45
